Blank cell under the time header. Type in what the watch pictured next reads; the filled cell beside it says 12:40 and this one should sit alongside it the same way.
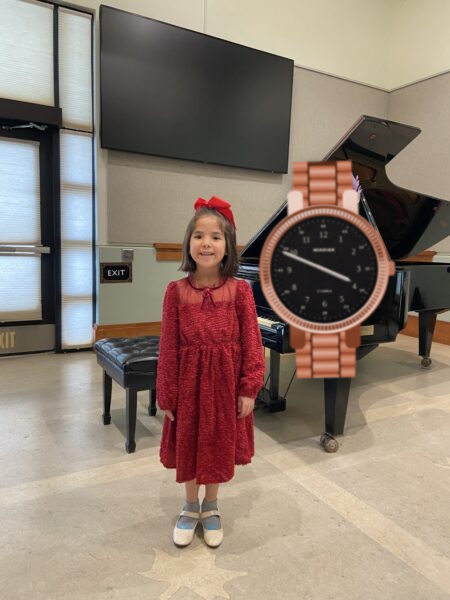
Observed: 3:49
